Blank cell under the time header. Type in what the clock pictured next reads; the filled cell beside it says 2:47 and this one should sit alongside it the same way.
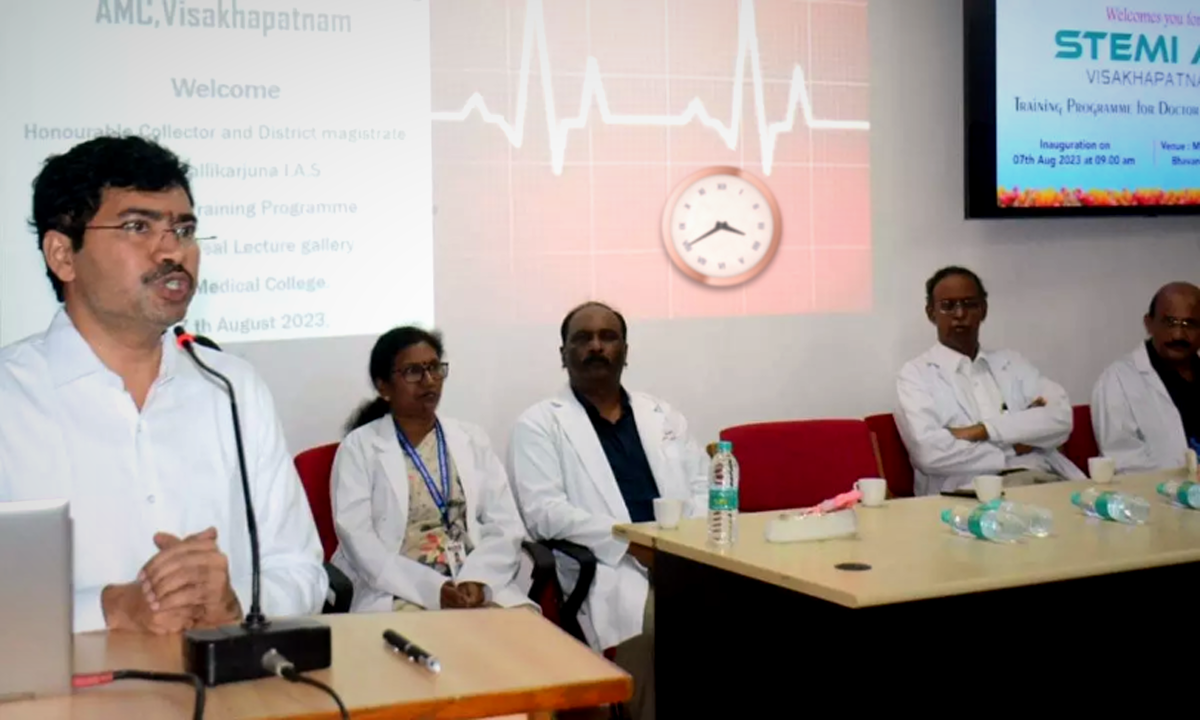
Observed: 3:40
